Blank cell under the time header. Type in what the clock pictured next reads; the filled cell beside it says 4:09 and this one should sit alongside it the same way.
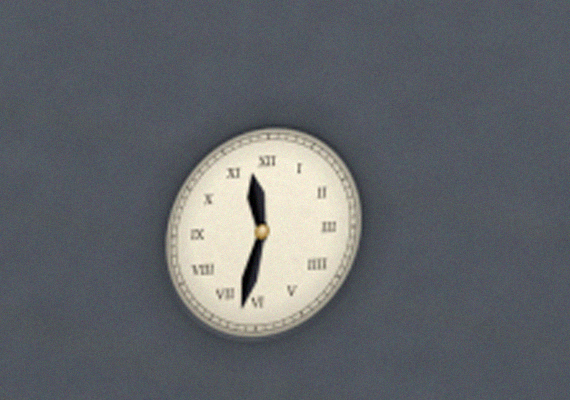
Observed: 11:32
